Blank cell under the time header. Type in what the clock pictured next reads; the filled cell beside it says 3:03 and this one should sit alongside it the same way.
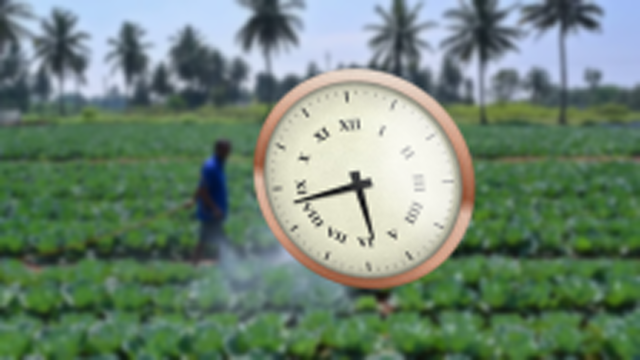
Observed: 5:43
